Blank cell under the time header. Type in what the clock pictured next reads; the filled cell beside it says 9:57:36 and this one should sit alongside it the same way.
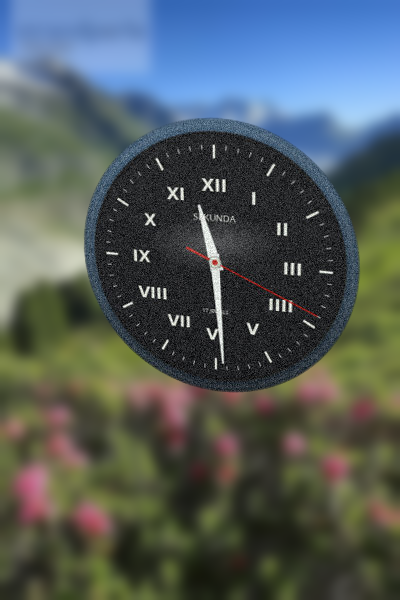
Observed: 11:29:19
